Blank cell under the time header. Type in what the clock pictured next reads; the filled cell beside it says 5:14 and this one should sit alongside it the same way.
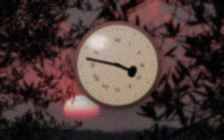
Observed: 3:47
